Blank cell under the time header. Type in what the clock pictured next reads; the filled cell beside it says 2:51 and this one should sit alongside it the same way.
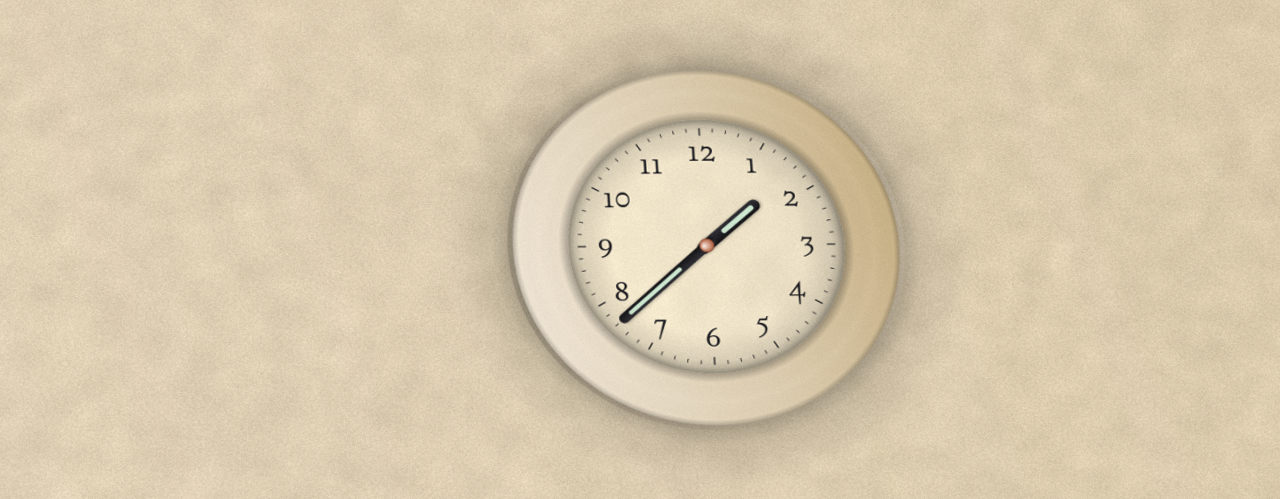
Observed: 1:38
